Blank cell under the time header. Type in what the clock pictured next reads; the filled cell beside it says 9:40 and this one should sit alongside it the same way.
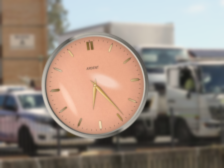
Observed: 6:24
